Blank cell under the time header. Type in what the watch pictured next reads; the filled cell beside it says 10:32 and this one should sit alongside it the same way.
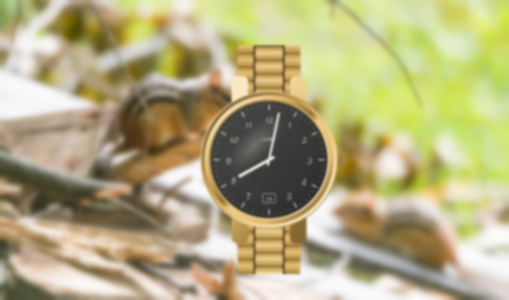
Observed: 8:02
